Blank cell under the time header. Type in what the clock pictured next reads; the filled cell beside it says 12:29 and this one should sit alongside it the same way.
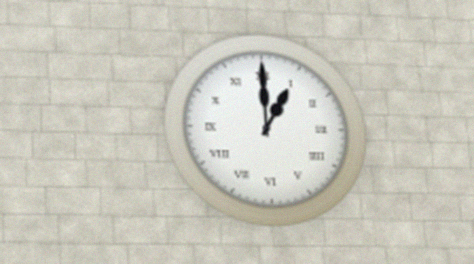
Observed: 1:00
